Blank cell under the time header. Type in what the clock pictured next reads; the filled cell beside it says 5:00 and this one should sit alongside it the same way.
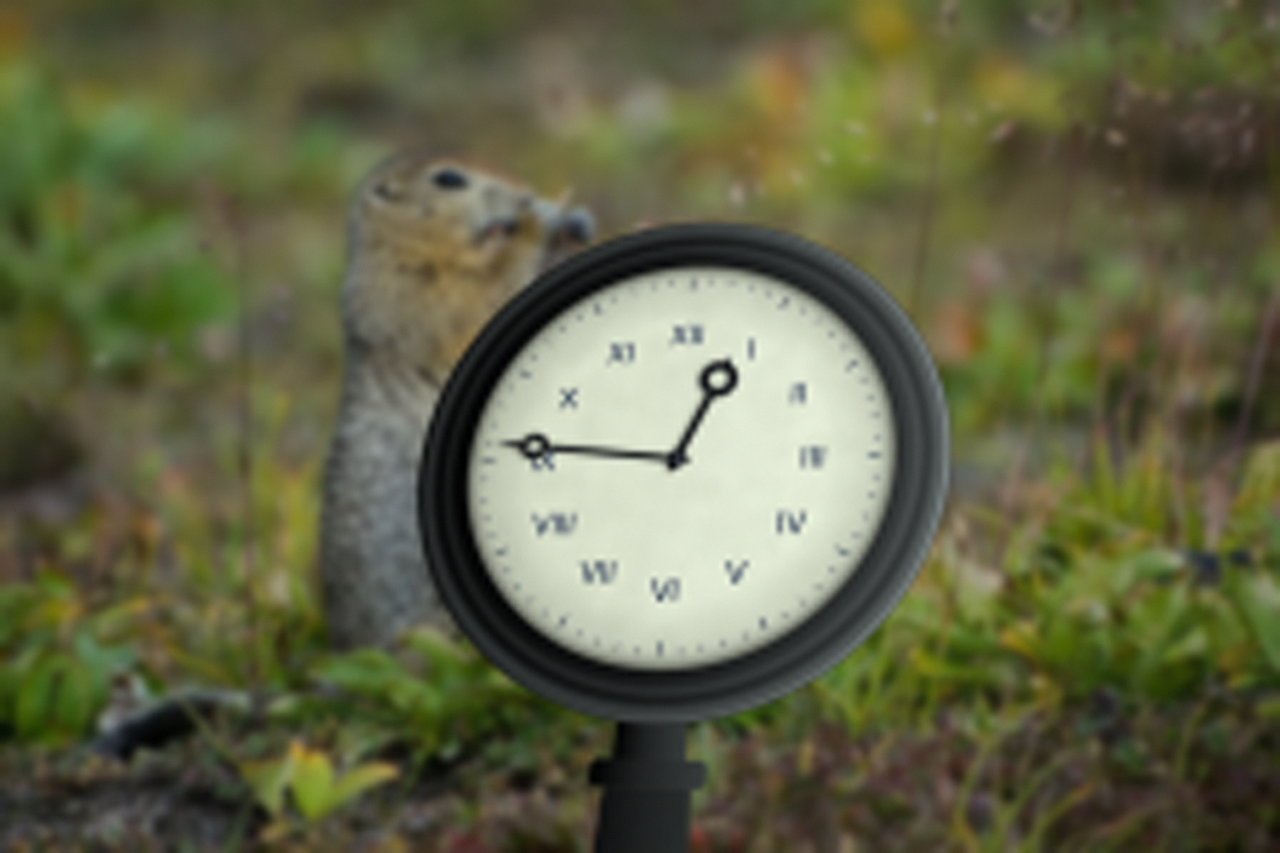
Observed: 12:46
